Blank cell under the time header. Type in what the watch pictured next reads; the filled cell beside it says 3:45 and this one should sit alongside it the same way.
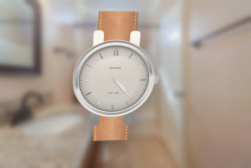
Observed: 4:23
